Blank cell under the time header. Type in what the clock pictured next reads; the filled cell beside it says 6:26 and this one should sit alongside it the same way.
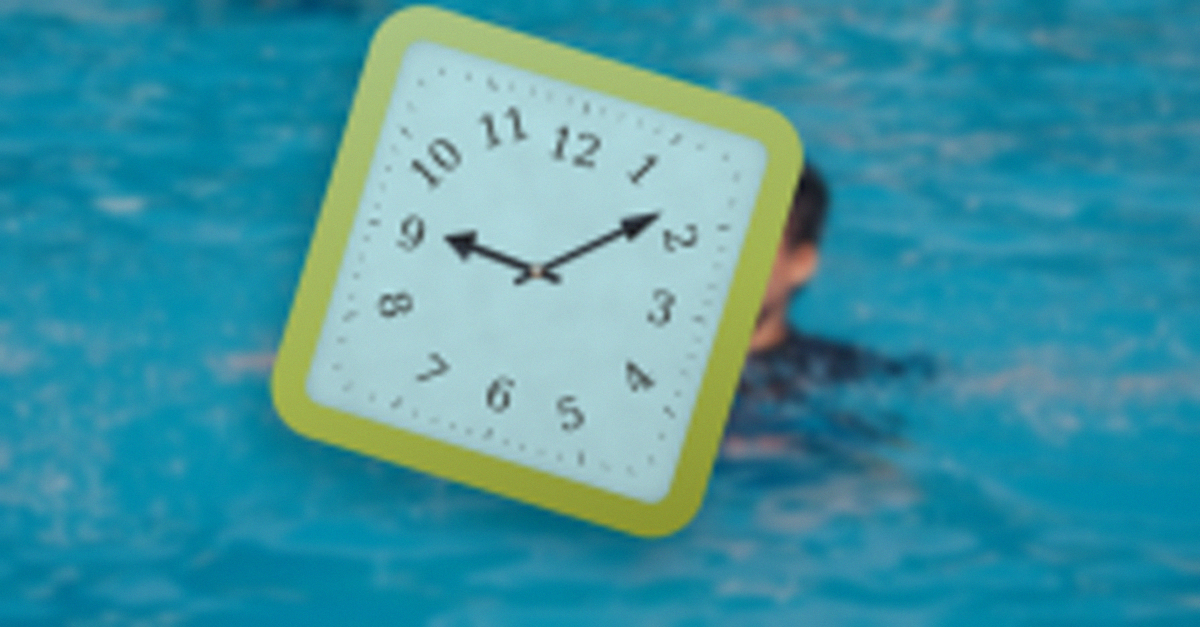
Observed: 9:08
